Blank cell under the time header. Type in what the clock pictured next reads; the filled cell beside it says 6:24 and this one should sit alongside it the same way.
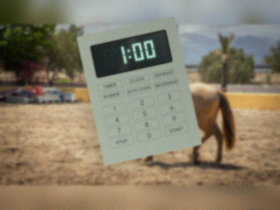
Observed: 1:00
